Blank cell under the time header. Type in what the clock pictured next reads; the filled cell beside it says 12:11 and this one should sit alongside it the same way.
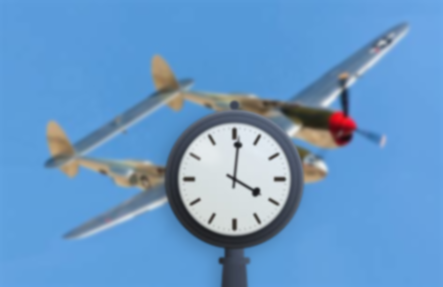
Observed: 4:01
